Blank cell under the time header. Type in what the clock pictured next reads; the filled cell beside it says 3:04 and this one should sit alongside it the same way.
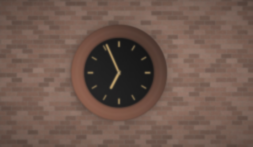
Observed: 6:56
